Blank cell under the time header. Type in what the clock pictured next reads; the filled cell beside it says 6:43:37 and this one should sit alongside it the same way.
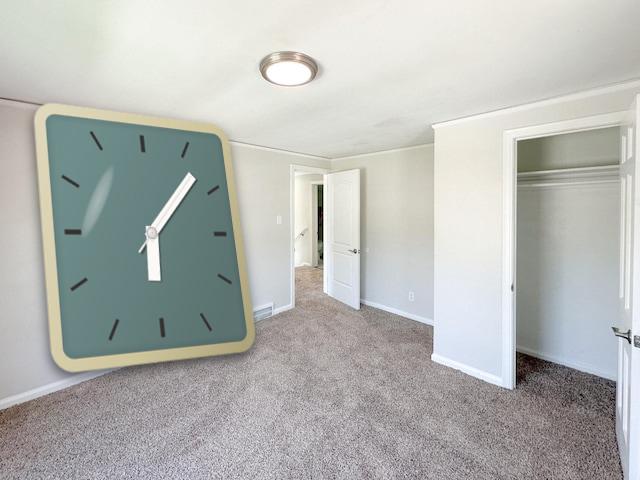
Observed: 6:07:07
